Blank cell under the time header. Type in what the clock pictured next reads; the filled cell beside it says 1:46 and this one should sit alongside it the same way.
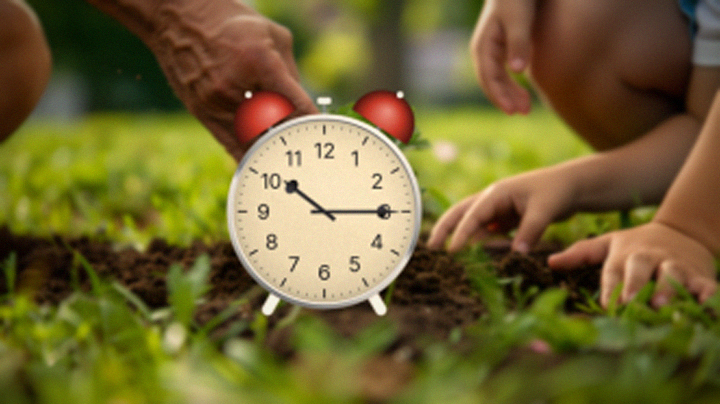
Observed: 10:15
